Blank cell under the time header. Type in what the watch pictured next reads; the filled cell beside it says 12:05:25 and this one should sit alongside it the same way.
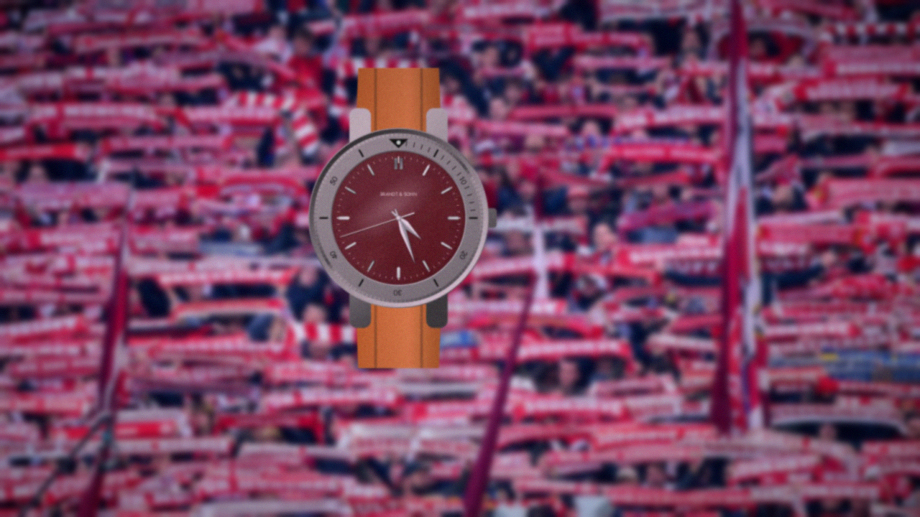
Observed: 4:26:42
